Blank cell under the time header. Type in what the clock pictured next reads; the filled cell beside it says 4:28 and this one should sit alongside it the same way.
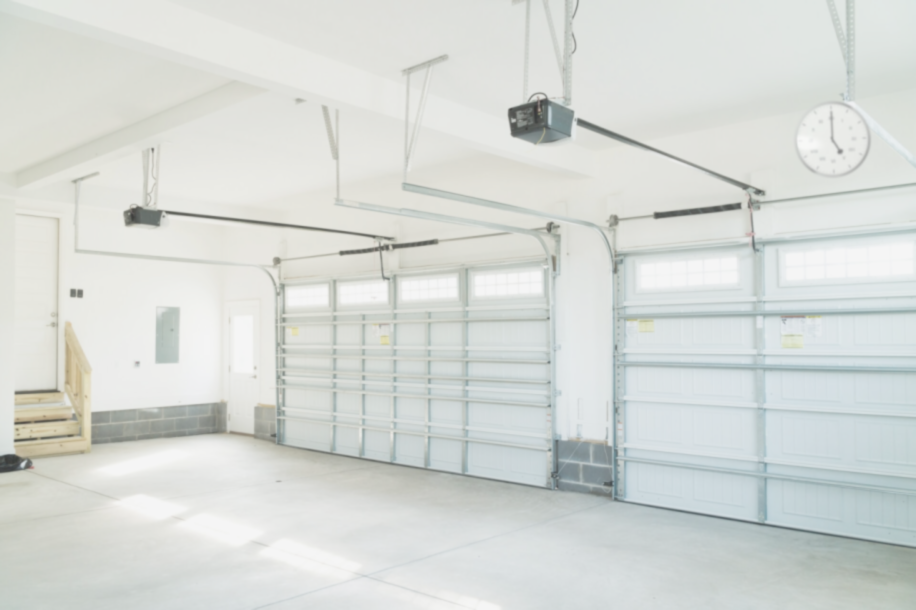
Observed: 5:00
